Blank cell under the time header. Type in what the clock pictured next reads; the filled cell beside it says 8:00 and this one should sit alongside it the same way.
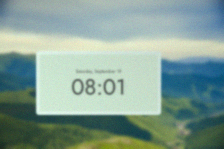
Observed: 8:01
